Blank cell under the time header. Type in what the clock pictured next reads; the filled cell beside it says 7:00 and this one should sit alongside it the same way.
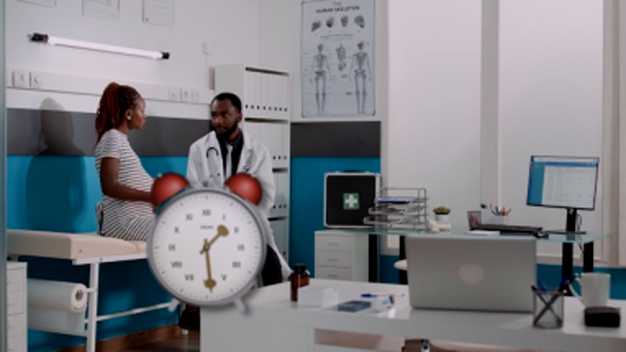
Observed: 1:29
